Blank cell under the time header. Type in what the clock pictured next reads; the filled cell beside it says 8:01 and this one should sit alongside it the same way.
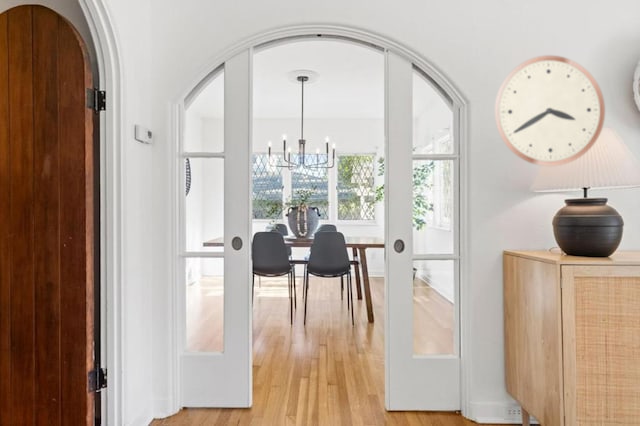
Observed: 3:40
